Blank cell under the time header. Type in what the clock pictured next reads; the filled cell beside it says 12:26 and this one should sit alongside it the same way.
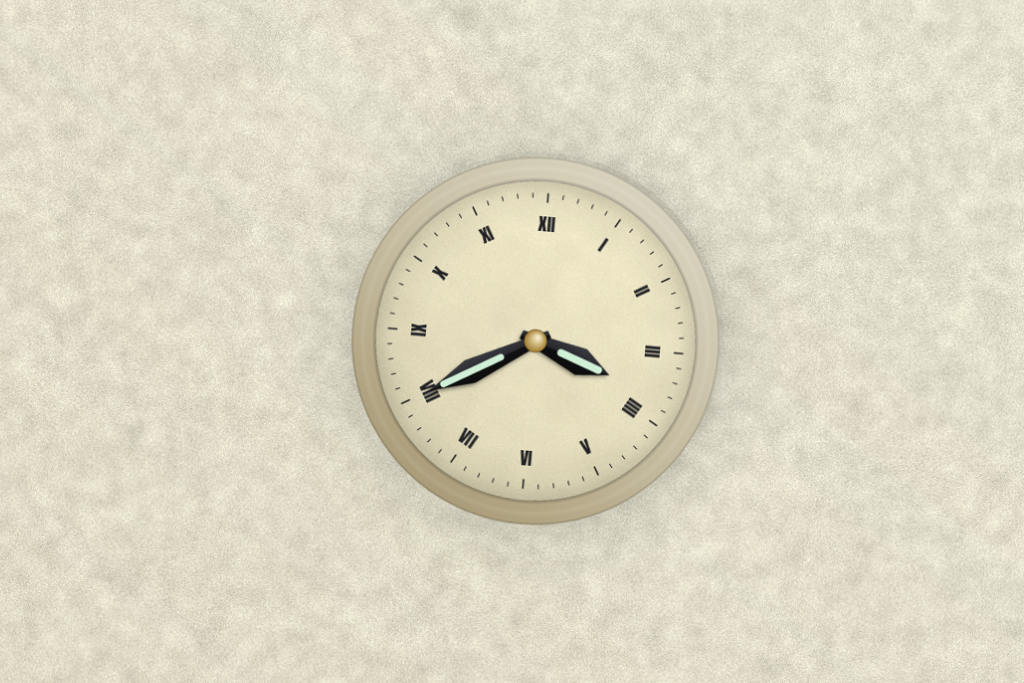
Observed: 3:40
